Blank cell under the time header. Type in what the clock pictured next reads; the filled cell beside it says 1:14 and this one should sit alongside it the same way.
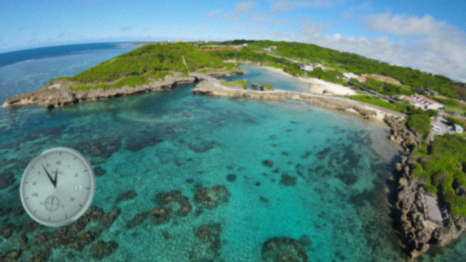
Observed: 11:53
